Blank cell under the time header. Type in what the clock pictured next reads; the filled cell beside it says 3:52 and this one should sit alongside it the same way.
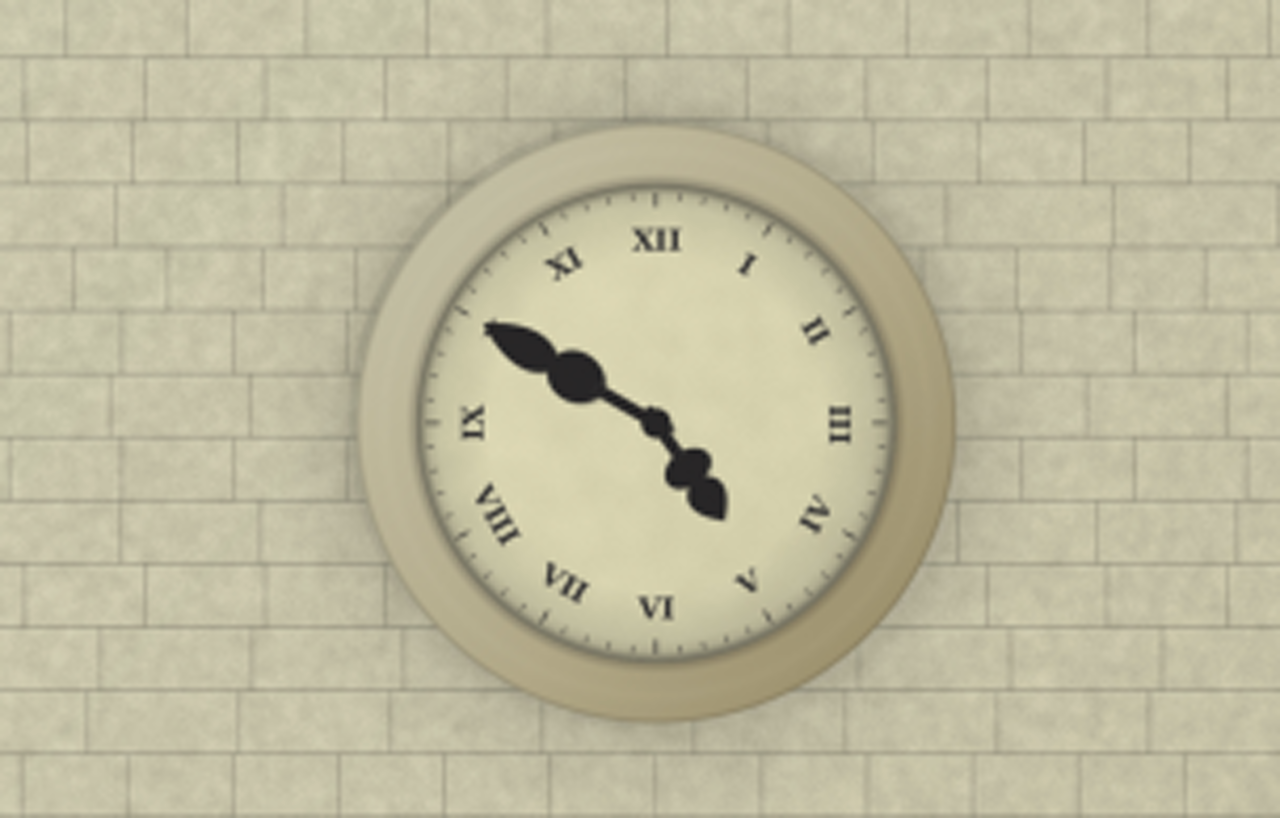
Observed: 4:50
